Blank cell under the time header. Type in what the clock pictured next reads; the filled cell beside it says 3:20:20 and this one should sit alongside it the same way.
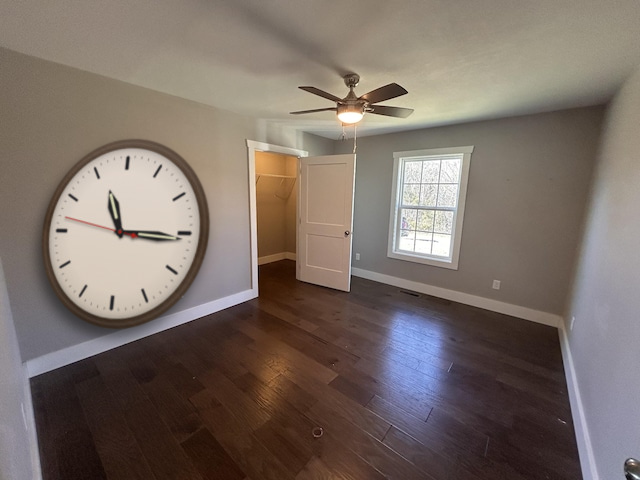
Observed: 11:15:47
